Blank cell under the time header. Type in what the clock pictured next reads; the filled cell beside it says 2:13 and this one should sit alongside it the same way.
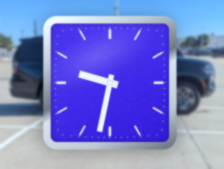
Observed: 9:32
